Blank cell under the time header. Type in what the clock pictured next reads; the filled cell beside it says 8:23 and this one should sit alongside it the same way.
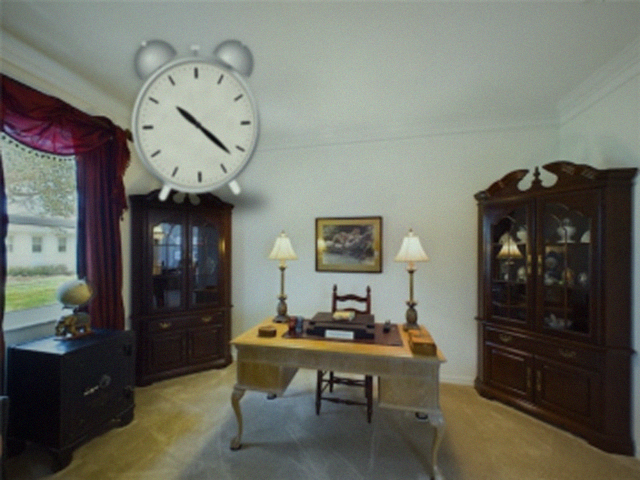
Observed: 10:22
